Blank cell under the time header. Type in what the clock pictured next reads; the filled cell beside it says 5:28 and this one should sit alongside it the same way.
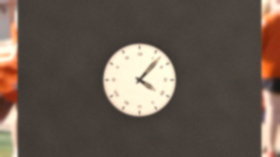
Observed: 4:07
